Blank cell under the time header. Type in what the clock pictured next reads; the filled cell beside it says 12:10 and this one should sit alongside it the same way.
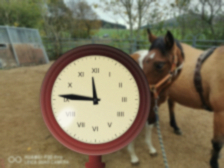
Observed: 11:46
